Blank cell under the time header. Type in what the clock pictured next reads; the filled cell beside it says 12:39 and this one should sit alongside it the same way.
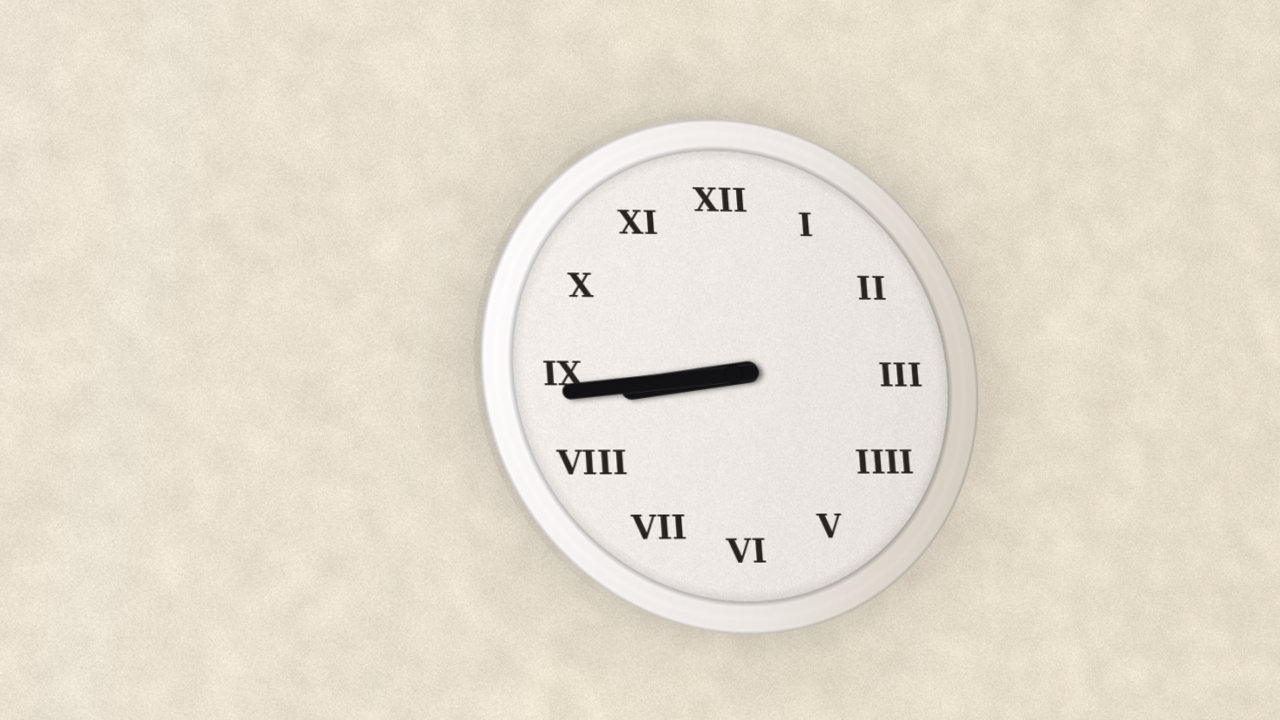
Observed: 8:44
